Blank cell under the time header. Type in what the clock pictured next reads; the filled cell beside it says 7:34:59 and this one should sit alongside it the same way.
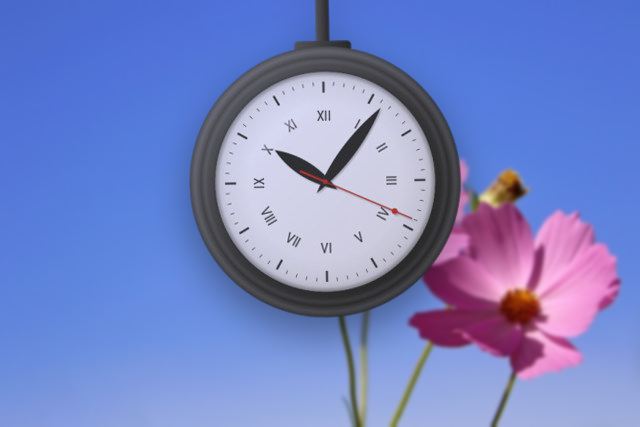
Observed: 10:06:19
